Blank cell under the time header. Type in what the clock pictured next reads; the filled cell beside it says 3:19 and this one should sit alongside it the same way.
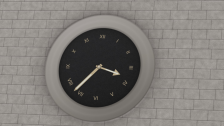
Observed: 3:37
